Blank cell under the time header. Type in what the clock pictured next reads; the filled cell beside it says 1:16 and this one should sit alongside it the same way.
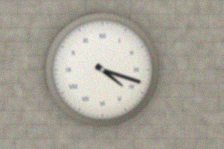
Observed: 4:18
